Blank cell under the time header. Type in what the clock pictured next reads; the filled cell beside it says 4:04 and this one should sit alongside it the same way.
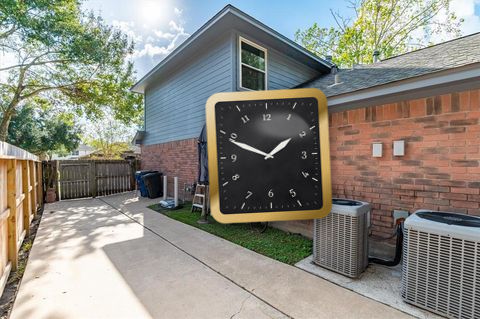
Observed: 1:49
